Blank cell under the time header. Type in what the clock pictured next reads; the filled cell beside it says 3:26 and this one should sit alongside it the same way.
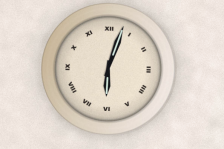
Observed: 6:03
